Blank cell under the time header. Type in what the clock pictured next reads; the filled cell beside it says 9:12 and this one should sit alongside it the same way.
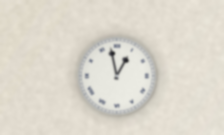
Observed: 12:58
